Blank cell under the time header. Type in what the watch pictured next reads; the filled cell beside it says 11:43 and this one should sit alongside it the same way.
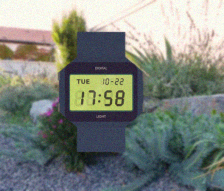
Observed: 17:58
